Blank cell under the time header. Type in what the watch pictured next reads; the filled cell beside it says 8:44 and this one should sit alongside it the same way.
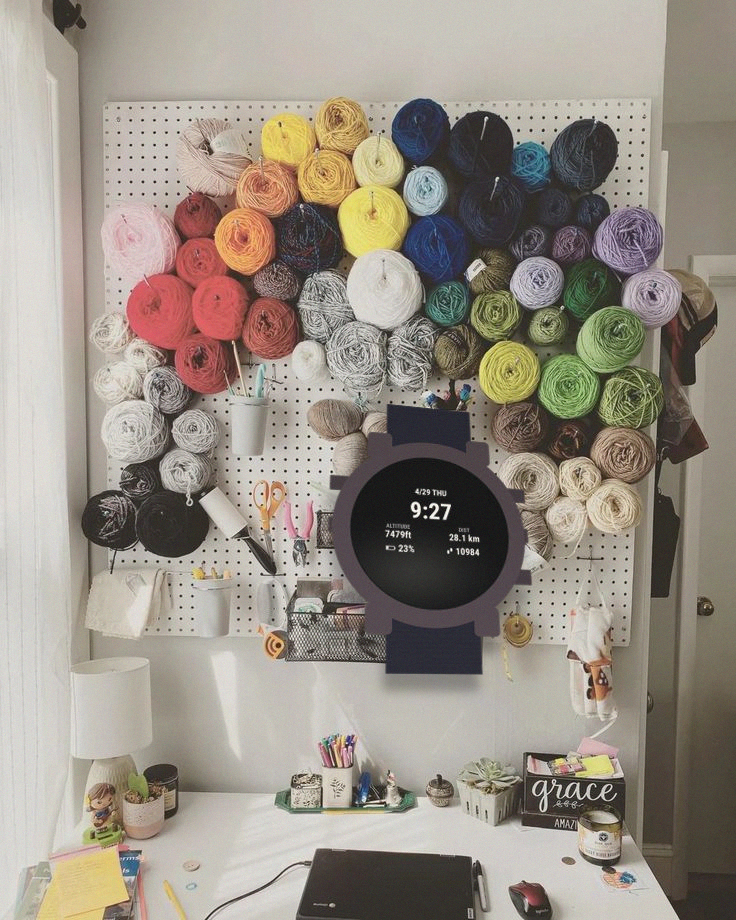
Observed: 9:27
